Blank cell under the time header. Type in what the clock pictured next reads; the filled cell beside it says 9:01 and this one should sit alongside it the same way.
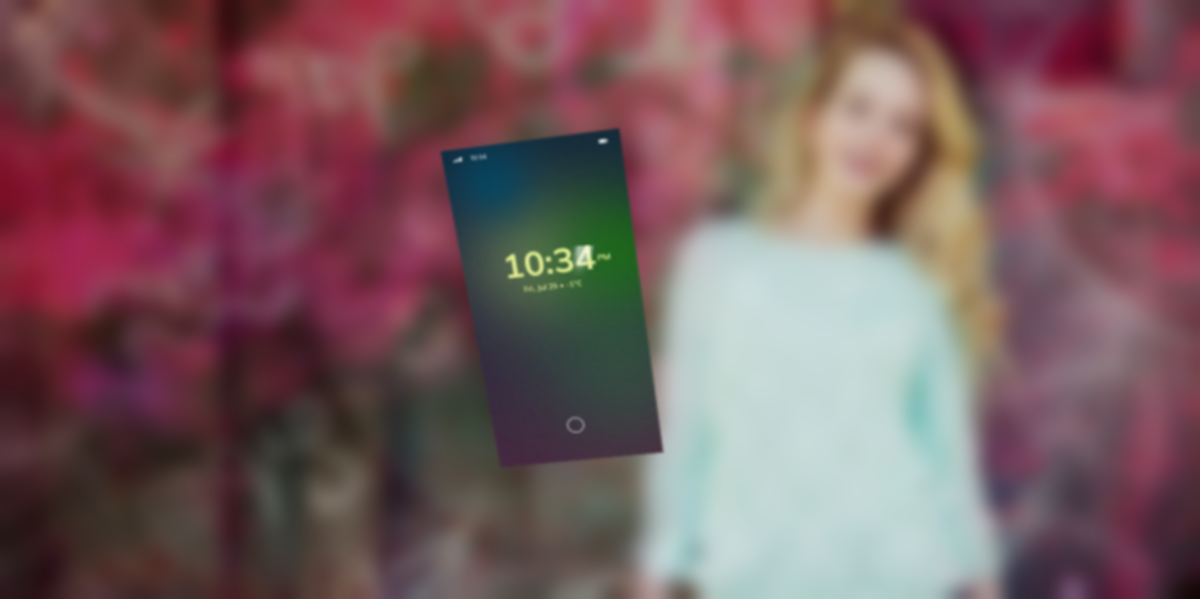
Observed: 10:34
